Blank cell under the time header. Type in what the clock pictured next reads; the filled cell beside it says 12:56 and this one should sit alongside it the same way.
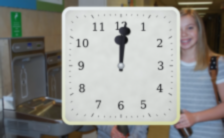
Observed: 12:01
